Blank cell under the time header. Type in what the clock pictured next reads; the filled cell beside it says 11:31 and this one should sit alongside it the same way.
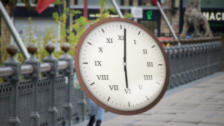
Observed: 6:01
